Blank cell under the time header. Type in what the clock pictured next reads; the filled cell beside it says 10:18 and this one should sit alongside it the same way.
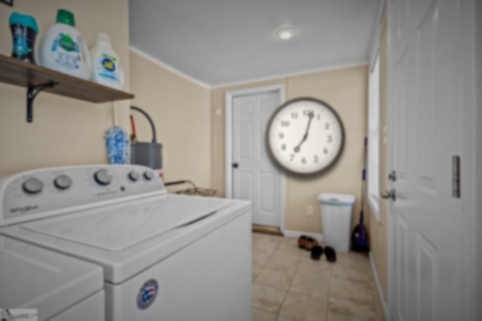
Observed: 7:02
